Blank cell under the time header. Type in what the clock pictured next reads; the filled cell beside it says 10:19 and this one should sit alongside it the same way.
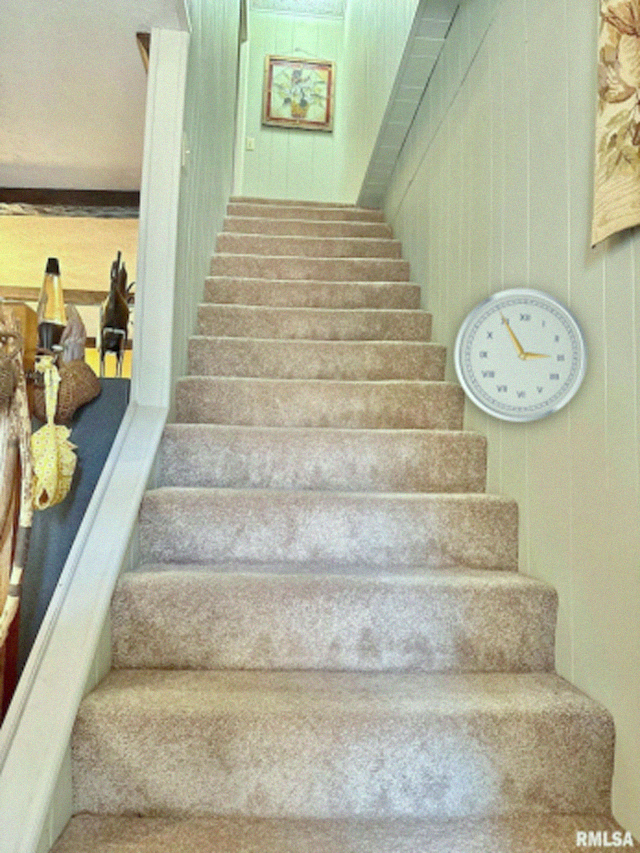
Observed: 2:55
